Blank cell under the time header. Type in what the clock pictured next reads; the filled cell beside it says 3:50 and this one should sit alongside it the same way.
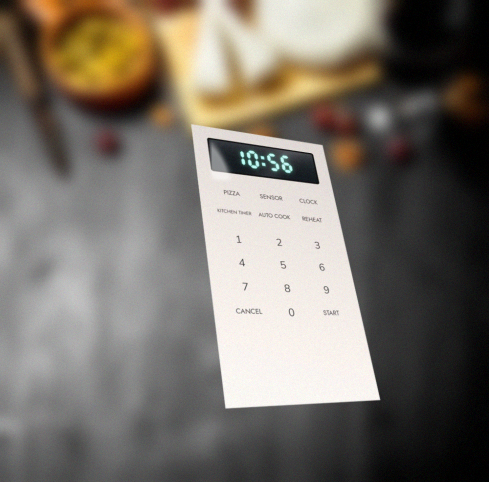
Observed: 10:56
